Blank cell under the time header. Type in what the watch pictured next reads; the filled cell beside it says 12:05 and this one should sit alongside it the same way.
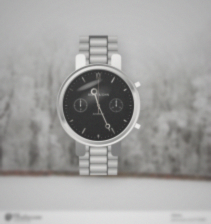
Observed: 11:26
